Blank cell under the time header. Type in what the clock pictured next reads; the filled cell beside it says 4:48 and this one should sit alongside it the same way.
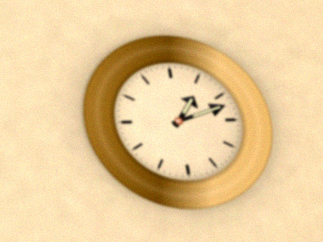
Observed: 1:12
